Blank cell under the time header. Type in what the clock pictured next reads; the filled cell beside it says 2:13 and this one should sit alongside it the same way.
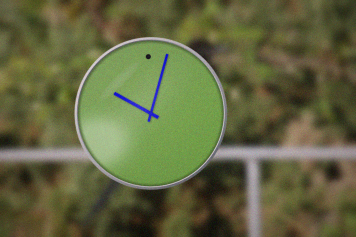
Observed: 10:03
